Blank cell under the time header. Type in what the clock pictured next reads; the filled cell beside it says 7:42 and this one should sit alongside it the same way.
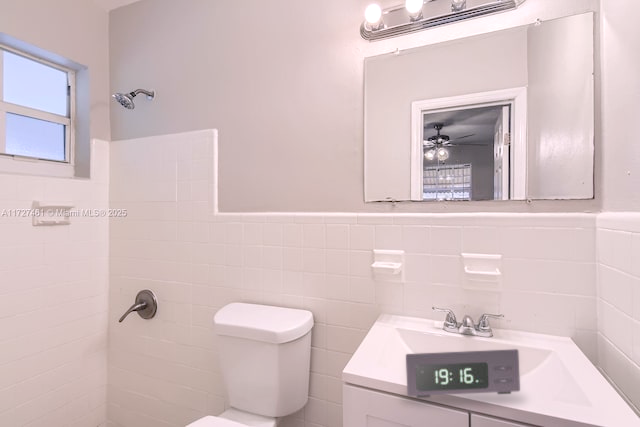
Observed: 19:16
